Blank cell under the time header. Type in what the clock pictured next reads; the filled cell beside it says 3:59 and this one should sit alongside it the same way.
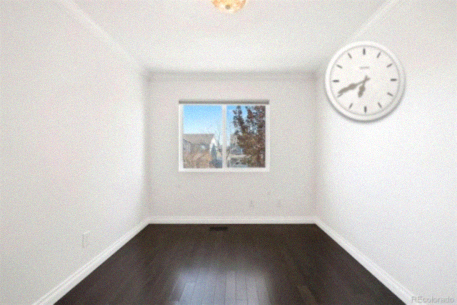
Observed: 6:41
